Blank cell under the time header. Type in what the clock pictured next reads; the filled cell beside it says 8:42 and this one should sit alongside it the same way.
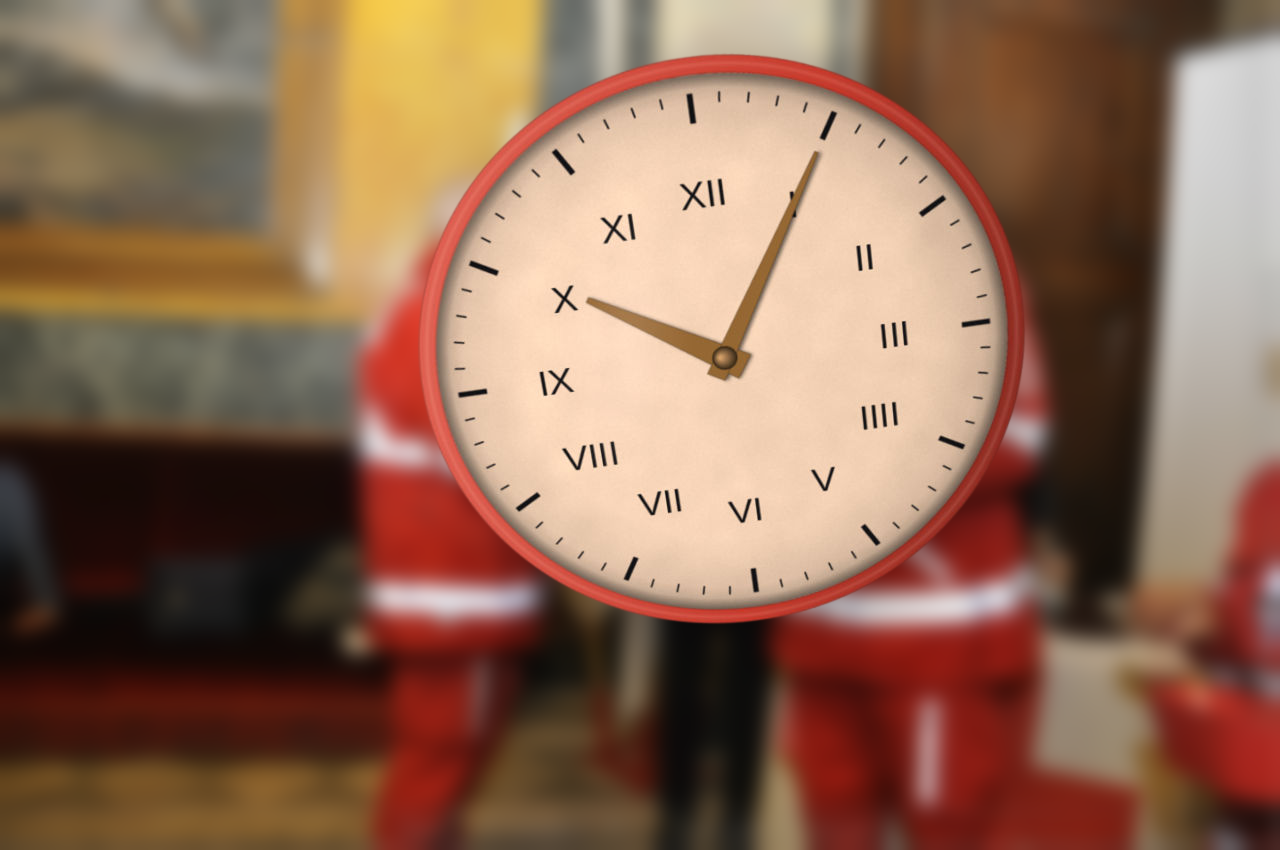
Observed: 10:05
